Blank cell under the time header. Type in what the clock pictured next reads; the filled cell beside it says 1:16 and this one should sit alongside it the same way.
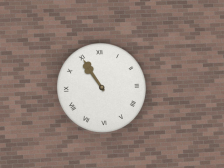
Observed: 10:55
